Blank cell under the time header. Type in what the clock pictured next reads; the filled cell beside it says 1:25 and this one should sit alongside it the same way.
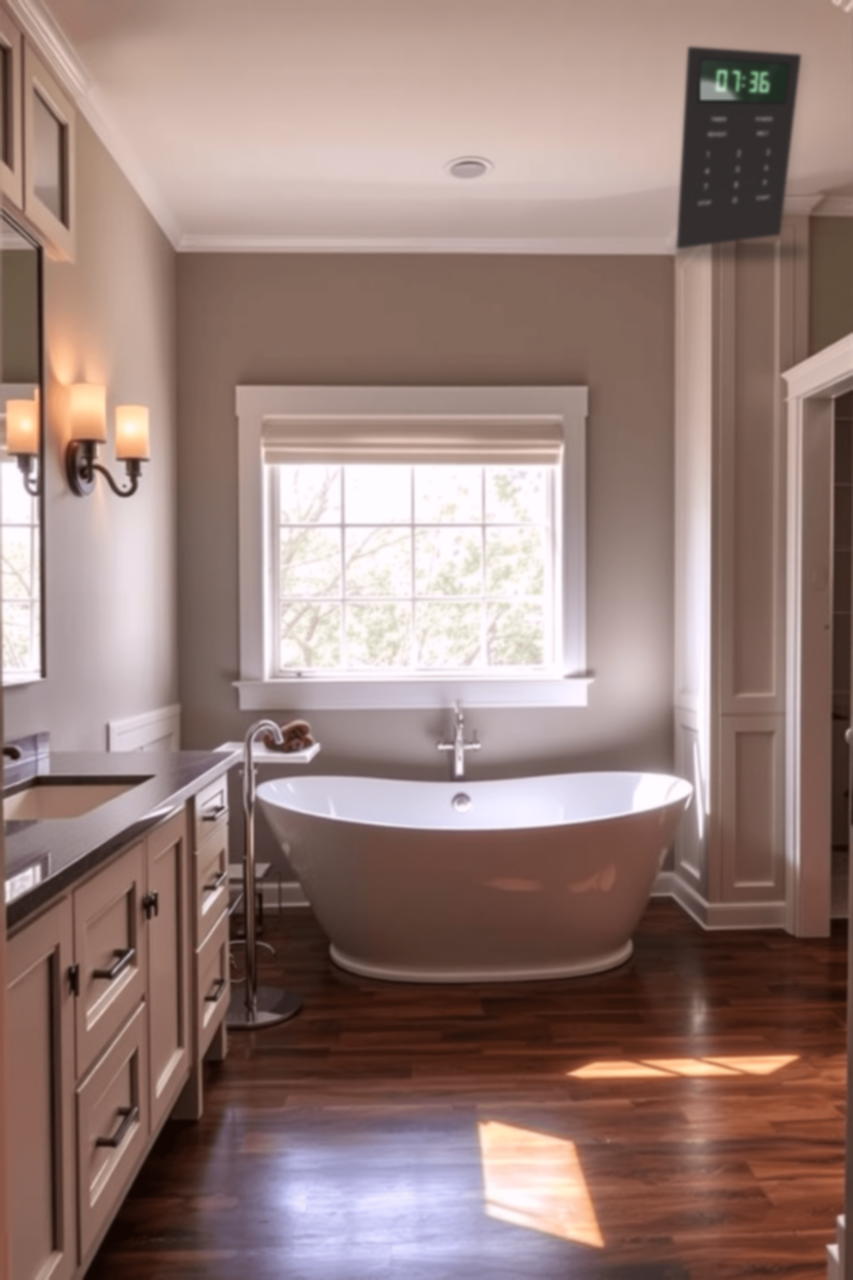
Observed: 7:36
